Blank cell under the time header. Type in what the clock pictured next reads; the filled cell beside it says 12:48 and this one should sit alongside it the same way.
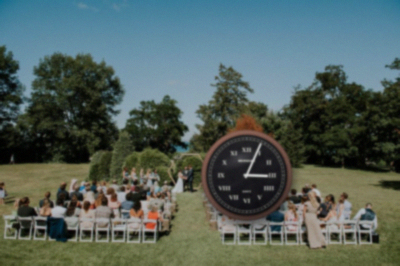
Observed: 3:04
